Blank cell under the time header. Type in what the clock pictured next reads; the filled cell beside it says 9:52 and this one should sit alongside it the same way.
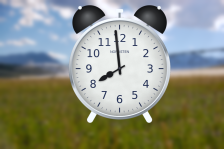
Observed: 7:59
